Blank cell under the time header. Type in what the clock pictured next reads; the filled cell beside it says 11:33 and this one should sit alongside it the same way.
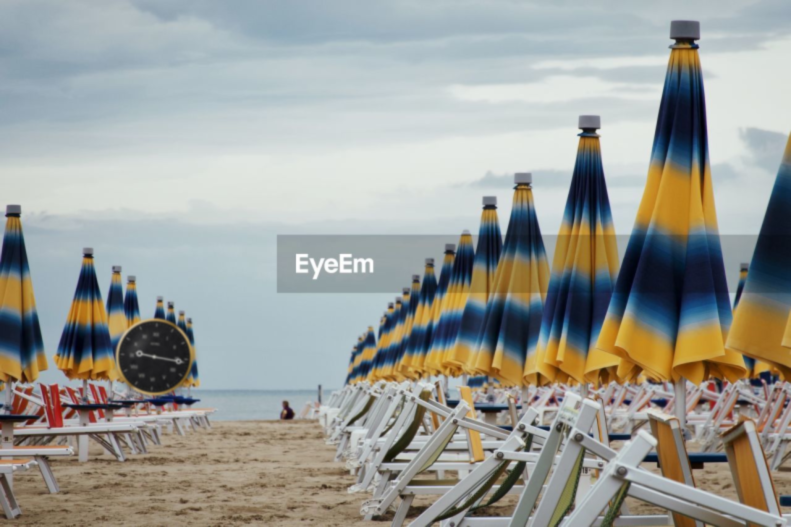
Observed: 9:16
